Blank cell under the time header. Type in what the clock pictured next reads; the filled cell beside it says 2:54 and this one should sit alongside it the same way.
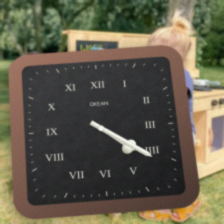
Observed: 4:21
